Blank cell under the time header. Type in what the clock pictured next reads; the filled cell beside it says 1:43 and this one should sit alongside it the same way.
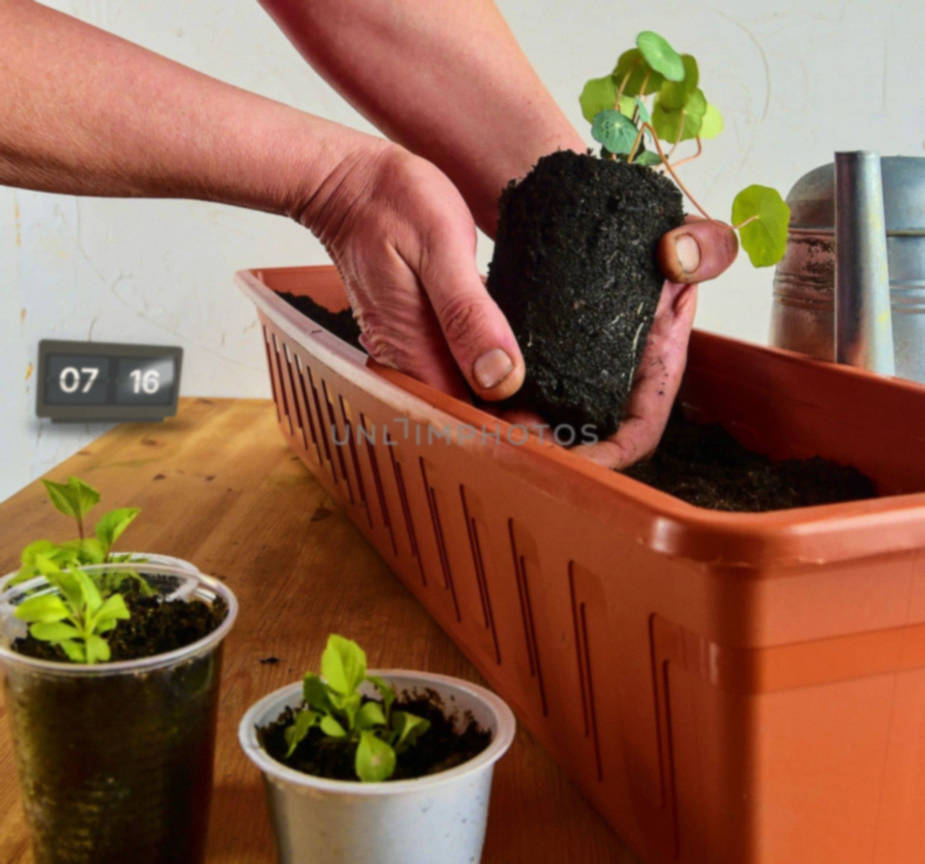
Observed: 7:16
